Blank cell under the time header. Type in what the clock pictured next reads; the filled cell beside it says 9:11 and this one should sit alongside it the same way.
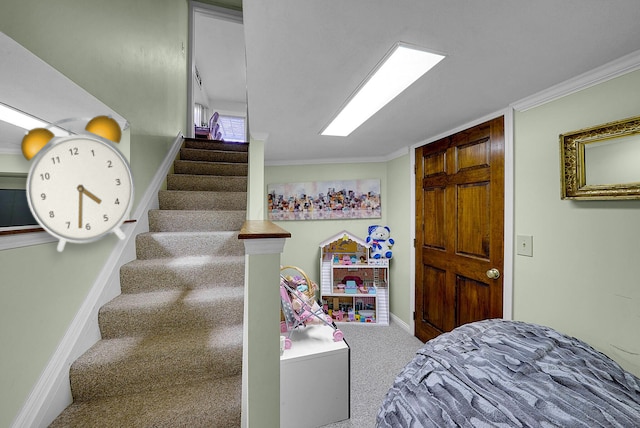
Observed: 4:32
